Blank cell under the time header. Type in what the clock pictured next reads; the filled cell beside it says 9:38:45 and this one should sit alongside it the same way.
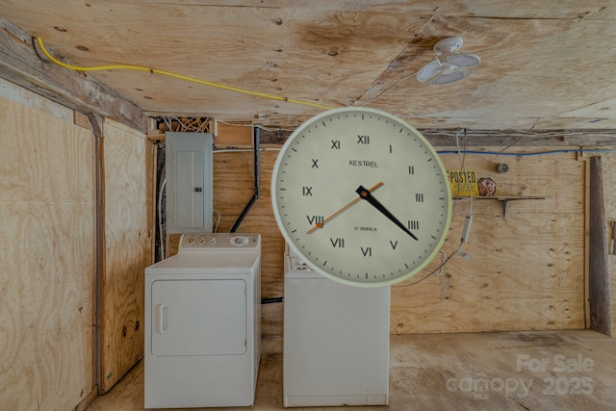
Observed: 4:21:39
